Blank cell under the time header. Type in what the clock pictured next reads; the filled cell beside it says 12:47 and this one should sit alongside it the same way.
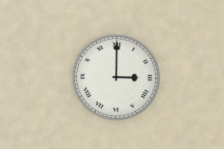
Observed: 3:00
